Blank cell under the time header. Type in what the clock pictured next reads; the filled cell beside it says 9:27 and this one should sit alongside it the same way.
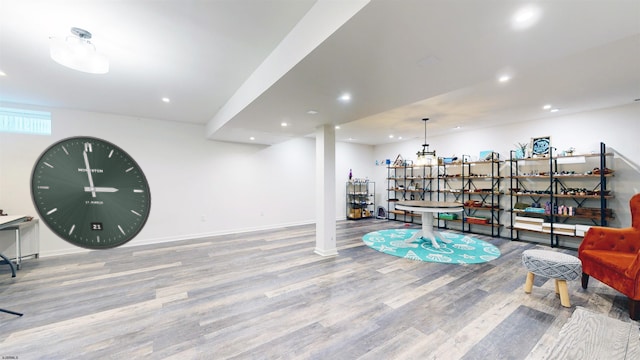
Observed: 2:59
